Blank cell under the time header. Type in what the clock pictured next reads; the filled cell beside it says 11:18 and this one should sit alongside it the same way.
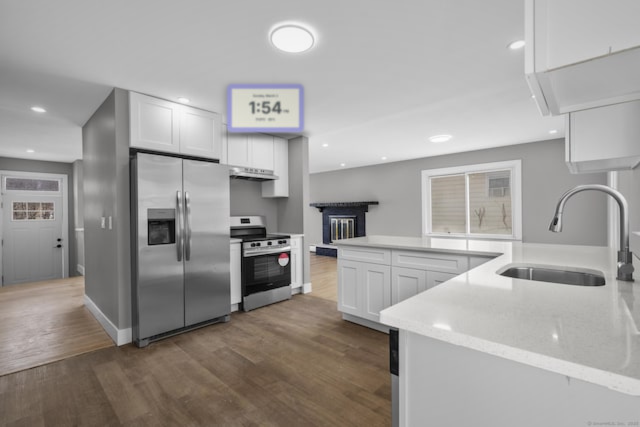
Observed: 1:54
